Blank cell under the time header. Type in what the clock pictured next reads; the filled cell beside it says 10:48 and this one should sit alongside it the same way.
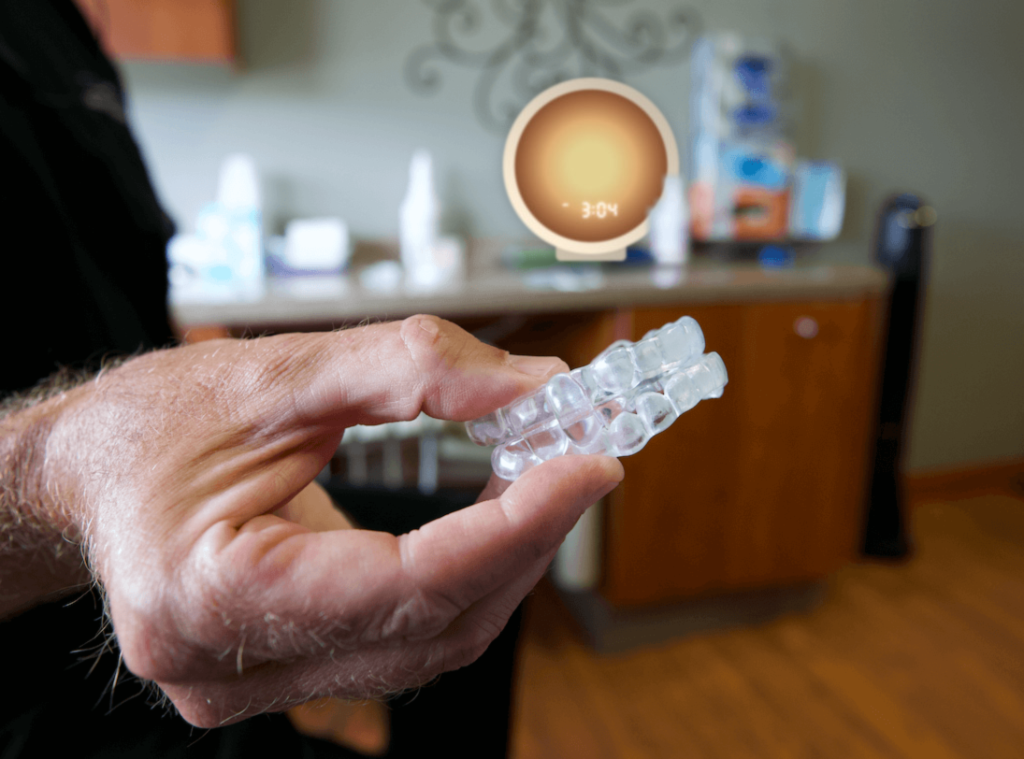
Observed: 3:04
